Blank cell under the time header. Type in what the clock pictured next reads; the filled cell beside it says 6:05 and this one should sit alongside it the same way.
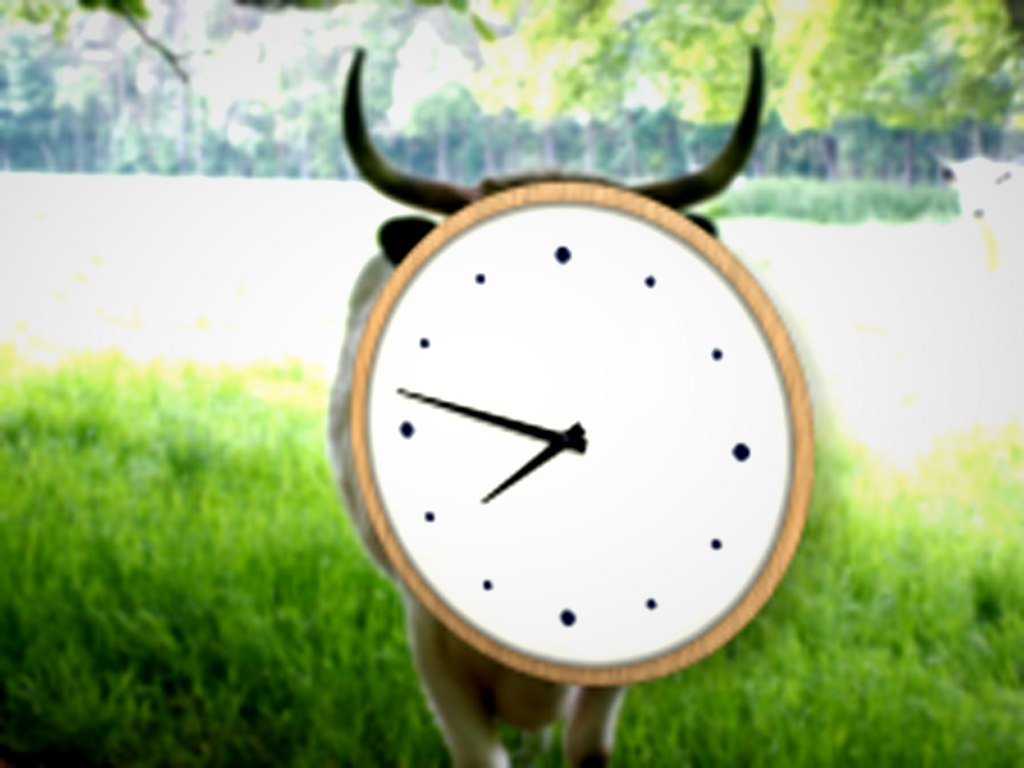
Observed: 7:47
